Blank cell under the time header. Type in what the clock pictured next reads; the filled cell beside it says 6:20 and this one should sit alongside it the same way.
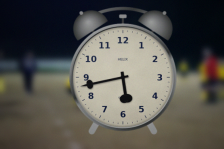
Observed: 5:43
